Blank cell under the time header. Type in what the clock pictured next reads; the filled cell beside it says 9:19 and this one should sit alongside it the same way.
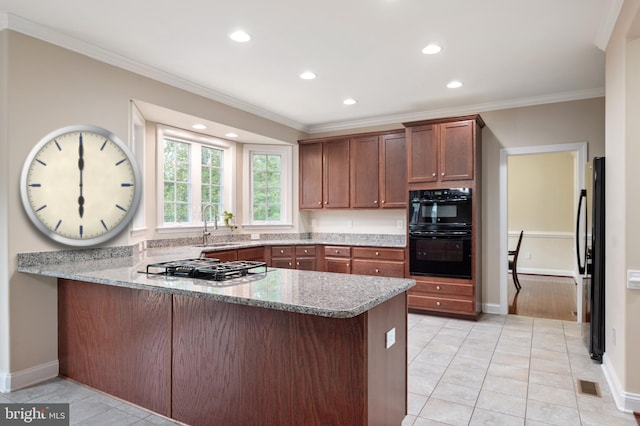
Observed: 6:00
